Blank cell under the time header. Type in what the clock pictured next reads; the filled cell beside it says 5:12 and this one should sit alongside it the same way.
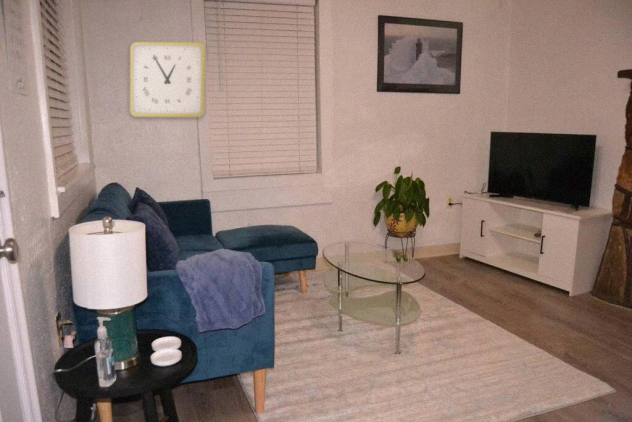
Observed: 12:55
